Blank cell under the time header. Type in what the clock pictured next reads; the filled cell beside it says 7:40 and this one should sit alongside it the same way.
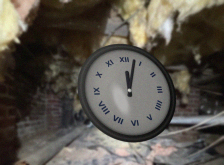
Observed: 12:03
